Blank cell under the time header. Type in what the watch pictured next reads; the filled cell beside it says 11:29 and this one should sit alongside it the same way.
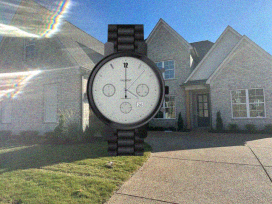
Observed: 4:07
